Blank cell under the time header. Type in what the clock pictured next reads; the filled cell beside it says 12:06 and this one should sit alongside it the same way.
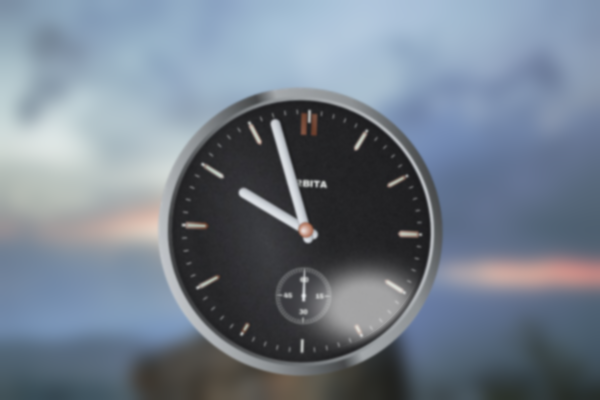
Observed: 9:57
